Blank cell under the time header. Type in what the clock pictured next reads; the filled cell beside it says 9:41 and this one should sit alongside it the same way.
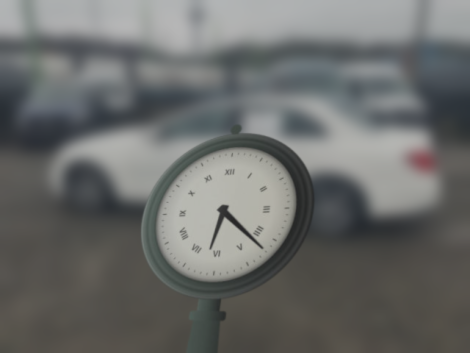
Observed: 6:22
